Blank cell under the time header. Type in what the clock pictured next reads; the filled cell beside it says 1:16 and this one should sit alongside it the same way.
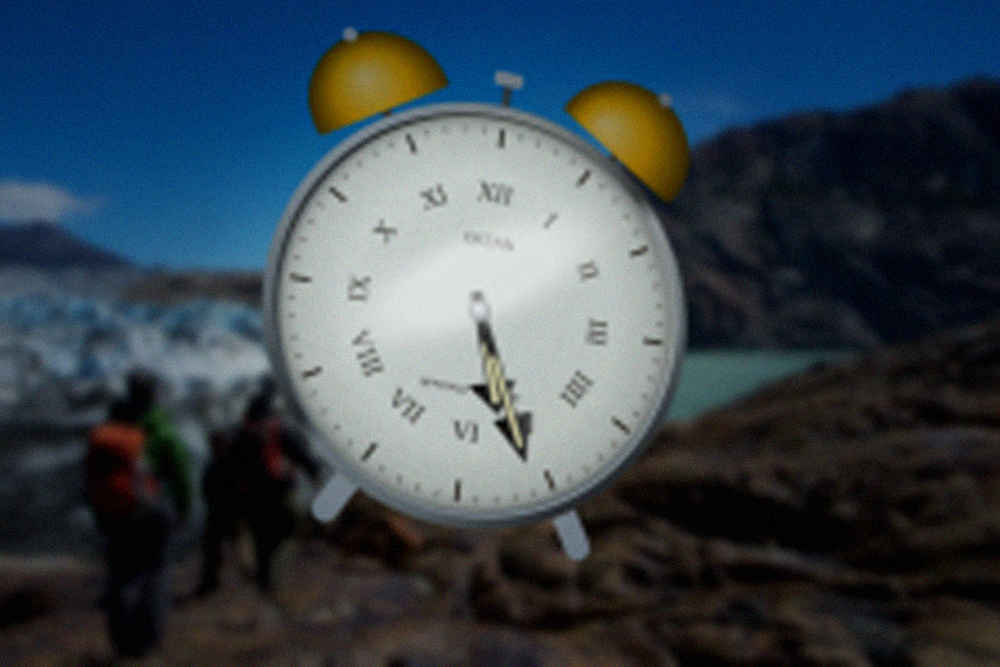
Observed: 5:26
